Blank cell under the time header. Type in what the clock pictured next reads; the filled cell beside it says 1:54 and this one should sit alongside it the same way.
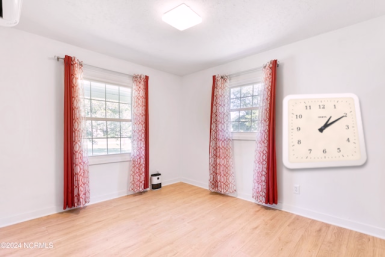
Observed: 1:10
